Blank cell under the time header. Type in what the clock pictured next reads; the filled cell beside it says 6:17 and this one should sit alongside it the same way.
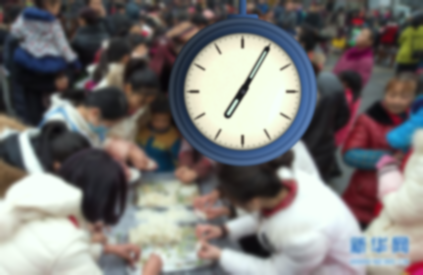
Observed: 7:05
